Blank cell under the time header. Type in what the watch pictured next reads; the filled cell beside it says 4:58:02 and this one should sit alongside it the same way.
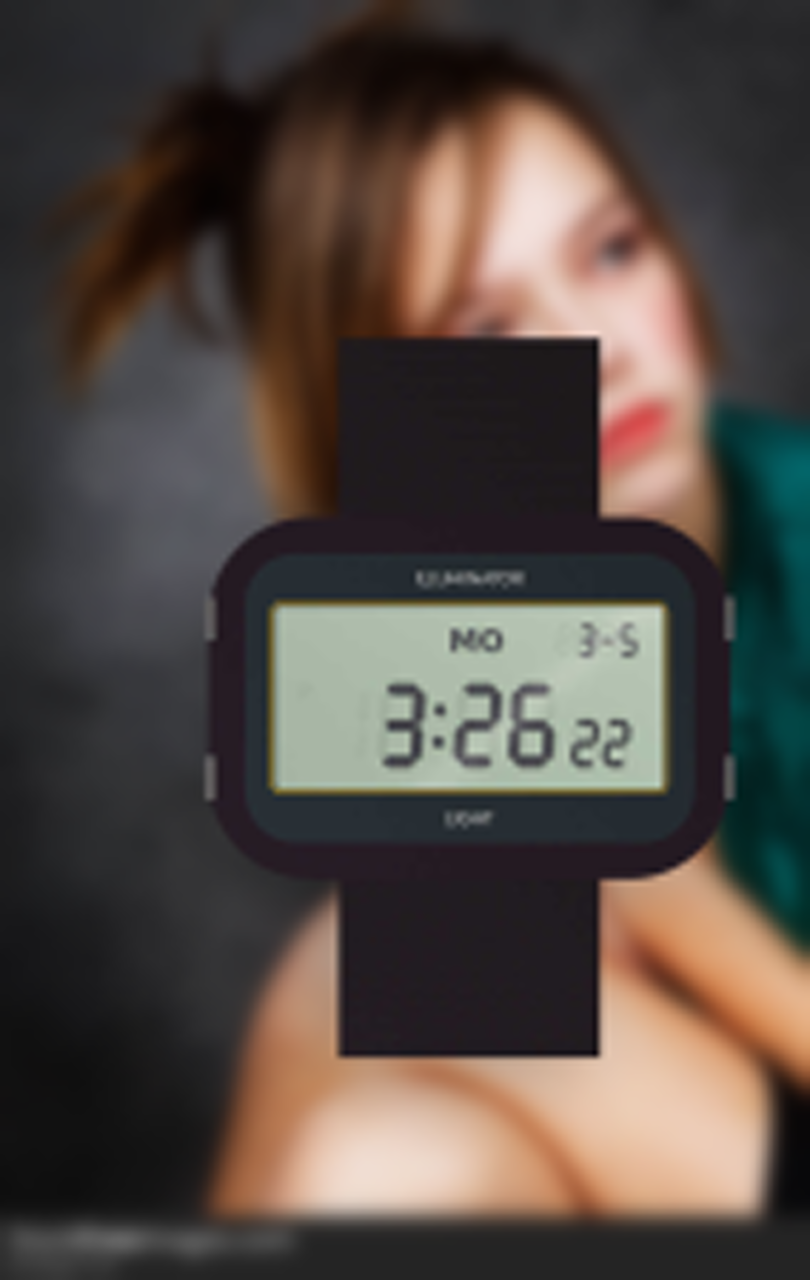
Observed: 3:26:22
